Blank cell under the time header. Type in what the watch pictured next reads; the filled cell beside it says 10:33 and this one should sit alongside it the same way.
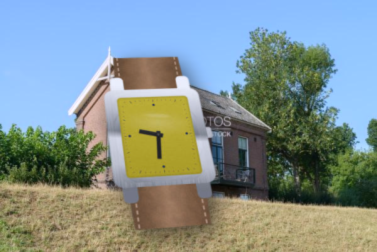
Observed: 9:31
